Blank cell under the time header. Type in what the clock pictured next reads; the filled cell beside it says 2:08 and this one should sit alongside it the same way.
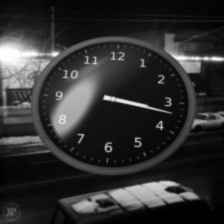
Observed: 3:17
